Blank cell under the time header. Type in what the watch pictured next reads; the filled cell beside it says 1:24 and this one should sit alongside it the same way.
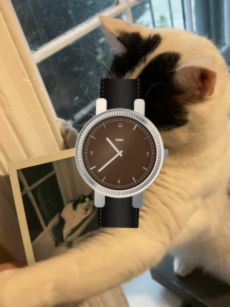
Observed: 10:38
